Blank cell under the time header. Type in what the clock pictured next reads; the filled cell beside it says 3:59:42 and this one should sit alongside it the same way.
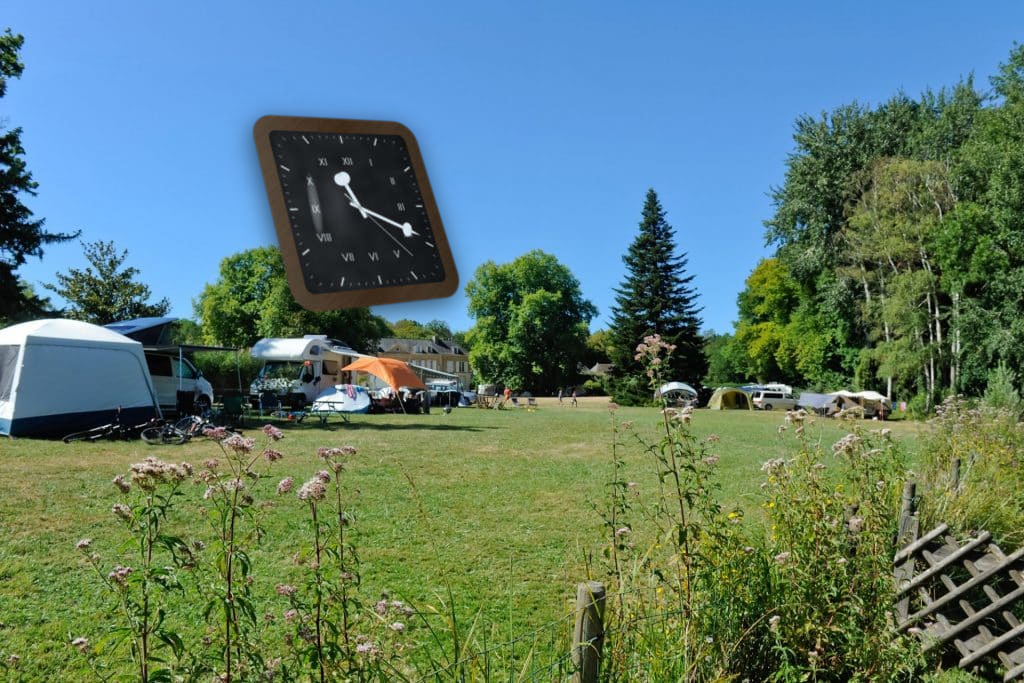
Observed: 11:19:23
